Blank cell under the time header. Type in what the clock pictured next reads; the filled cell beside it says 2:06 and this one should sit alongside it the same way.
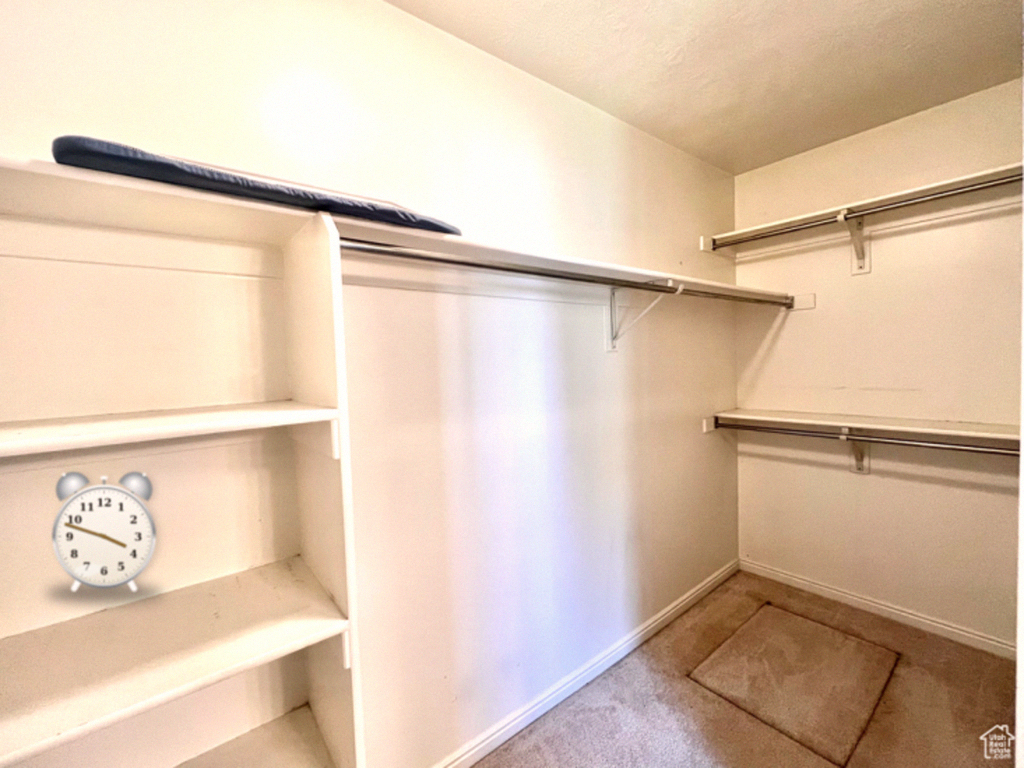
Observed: 3:48
